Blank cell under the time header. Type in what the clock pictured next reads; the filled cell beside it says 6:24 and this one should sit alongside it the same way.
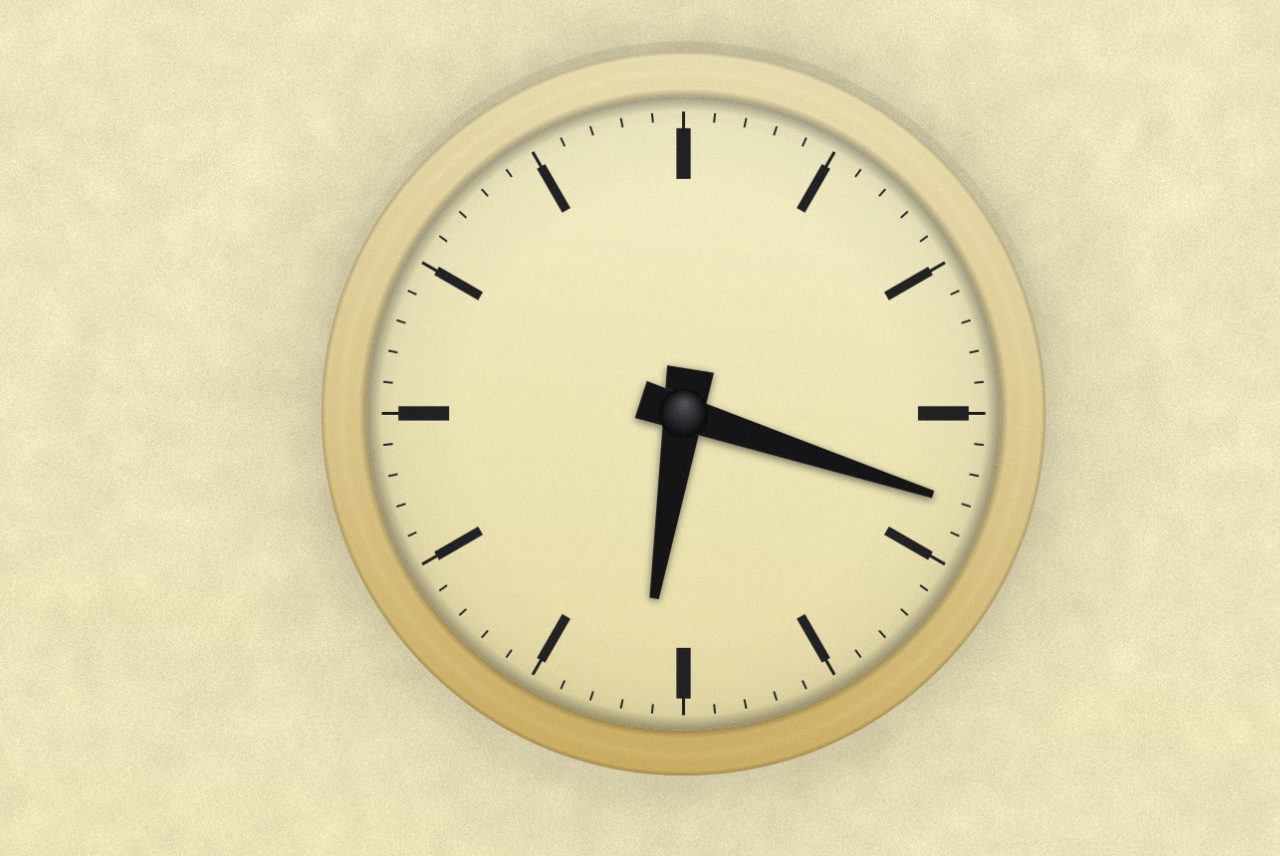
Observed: 6:18
